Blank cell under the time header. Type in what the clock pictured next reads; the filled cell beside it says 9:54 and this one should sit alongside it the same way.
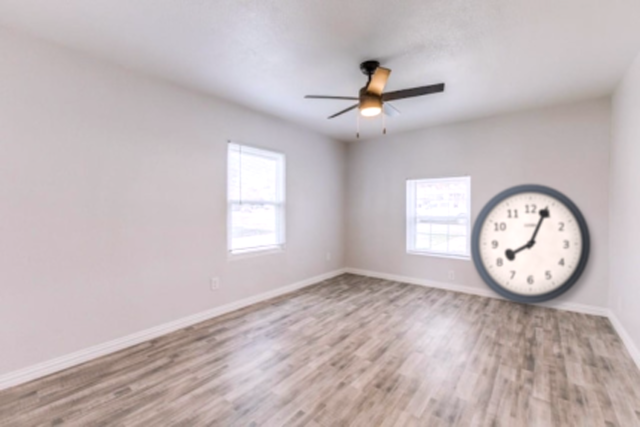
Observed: 8:04
